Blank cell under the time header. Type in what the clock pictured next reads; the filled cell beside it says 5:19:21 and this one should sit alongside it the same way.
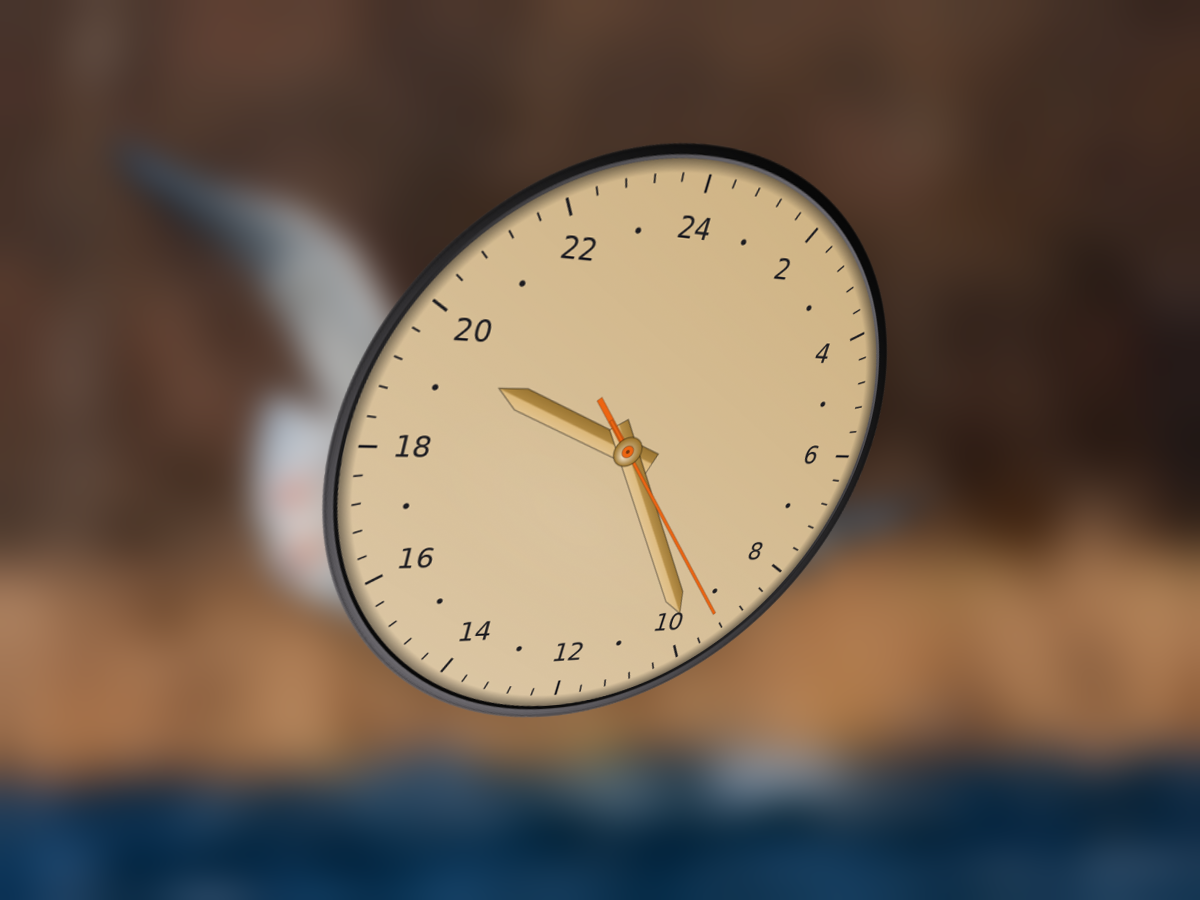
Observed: 19:24:23
